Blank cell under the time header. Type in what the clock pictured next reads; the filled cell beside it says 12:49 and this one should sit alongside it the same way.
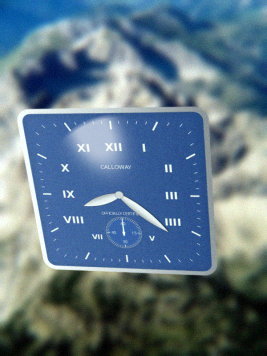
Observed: 8:22
